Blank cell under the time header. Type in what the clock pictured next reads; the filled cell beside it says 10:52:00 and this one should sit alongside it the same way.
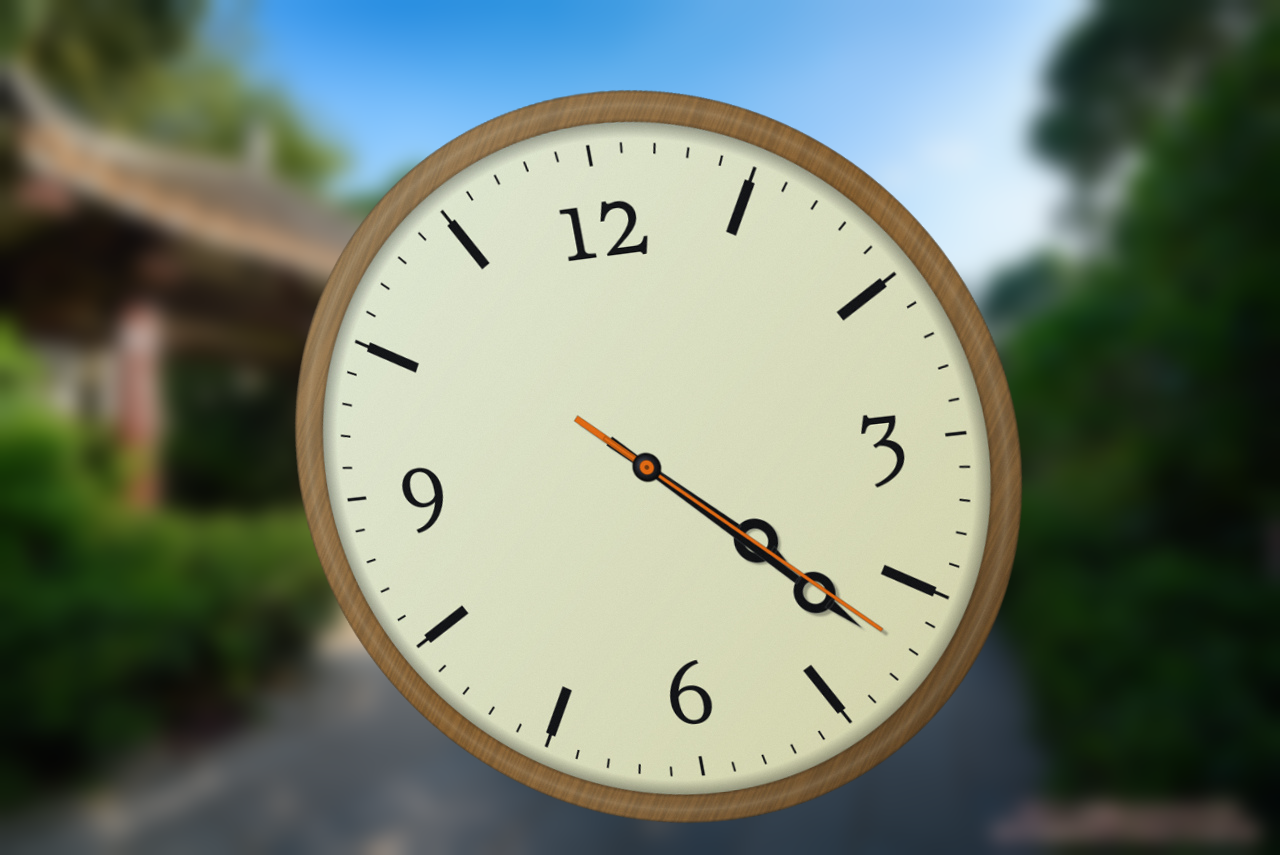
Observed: 4:22:22
